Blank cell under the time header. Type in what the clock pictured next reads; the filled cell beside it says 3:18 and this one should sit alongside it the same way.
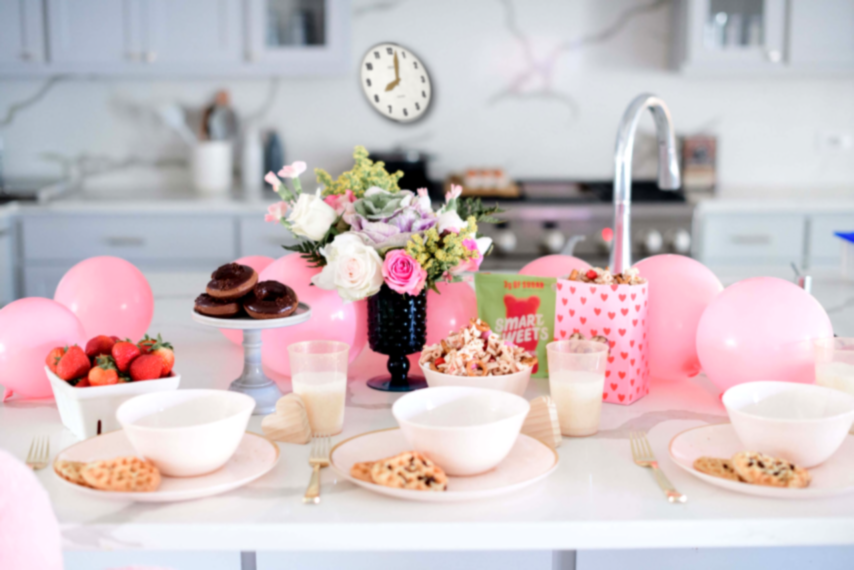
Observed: 8:02
